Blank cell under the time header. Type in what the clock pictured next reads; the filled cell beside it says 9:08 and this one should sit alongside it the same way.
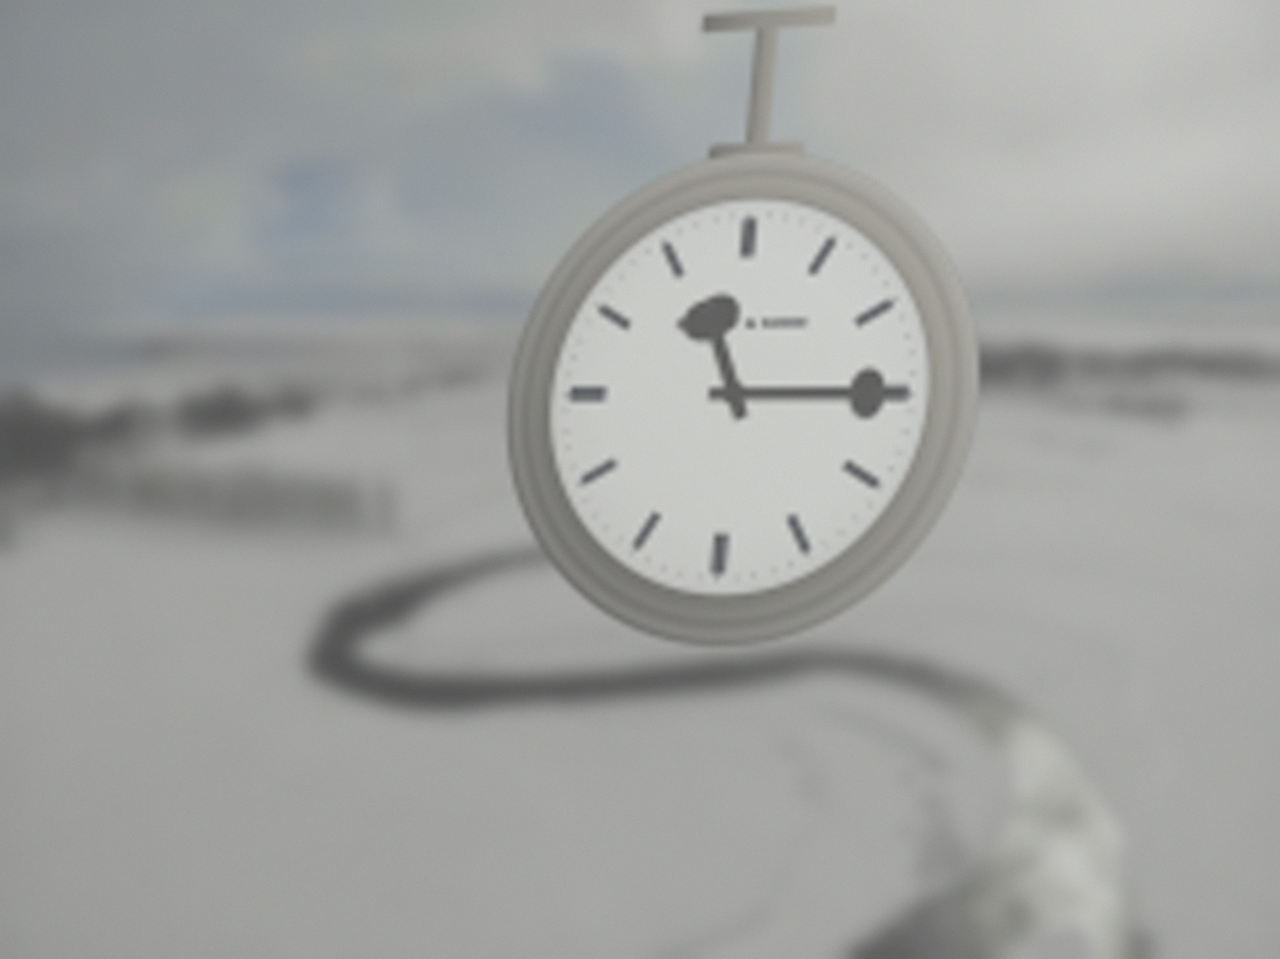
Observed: 11:15
